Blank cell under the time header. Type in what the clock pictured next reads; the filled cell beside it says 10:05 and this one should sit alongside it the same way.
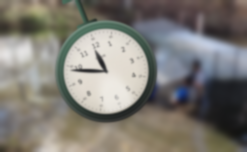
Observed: 11:49
